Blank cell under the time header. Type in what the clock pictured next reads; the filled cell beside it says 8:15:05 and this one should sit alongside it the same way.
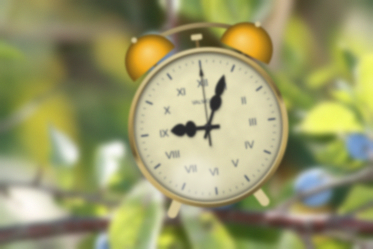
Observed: 9:04:00
